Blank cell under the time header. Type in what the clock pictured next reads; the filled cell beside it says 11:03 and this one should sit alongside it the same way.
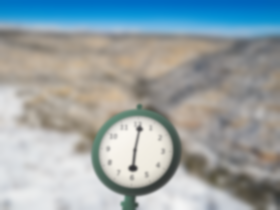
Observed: 6:01
